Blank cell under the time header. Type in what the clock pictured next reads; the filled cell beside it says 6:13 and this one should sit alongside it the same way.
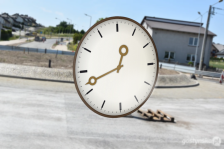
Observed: 12:42
